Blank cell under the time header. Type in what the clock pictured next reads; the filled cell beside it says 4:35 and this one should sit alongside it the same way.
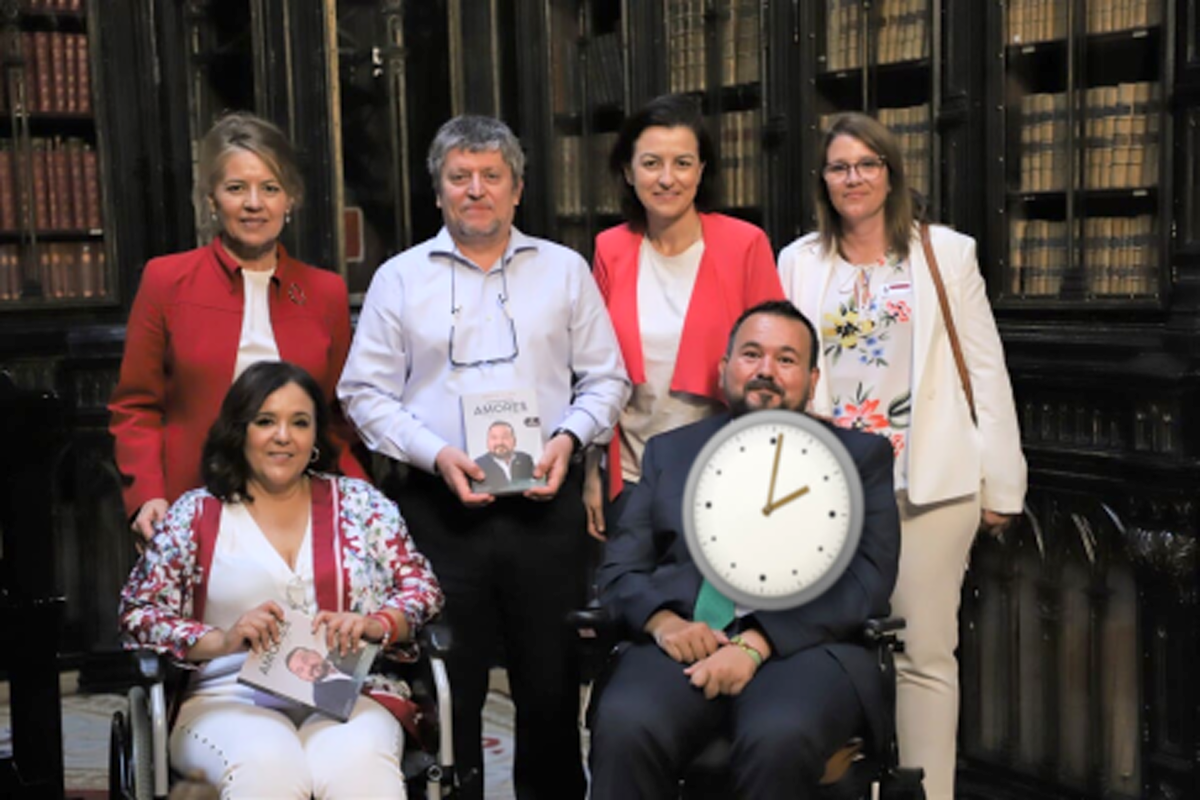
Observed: 2:01
